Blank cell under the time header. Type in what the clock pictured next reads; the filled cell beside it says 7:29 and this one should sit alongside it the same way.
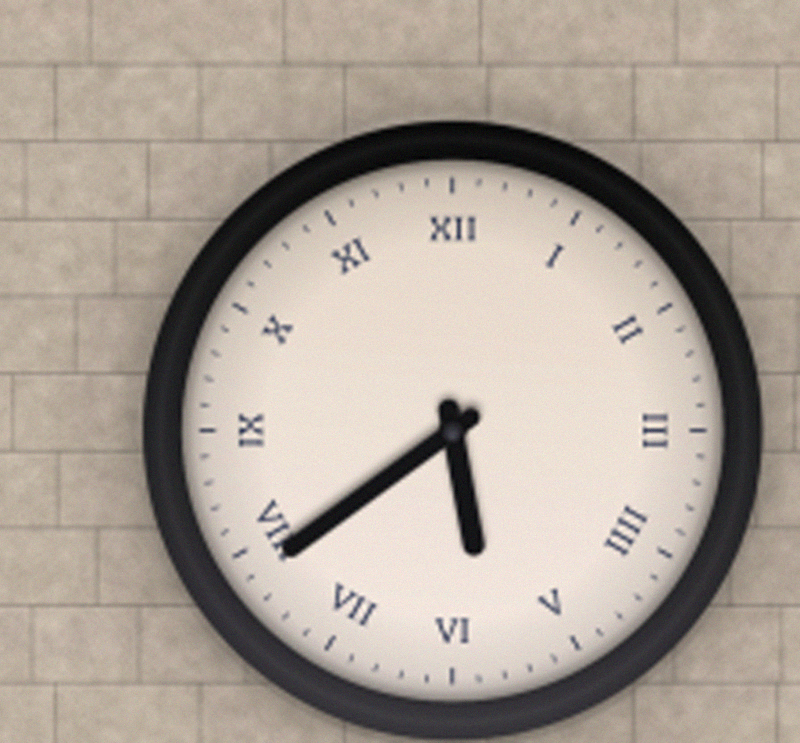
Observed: 5:39
